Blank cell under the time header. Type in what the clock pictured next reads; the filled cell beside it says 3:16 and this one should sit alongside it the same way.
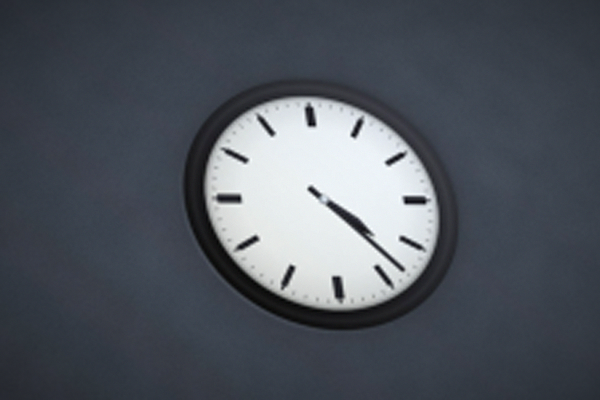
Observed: 4:23
